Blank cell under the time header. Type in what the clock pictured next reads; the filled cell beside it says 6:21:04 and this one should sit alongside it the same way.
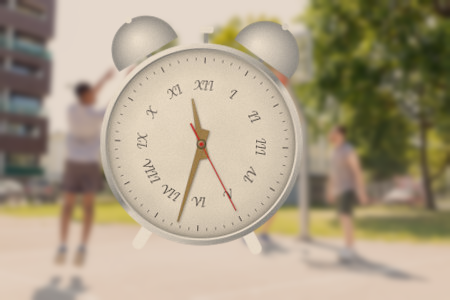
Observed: 11:32:25
